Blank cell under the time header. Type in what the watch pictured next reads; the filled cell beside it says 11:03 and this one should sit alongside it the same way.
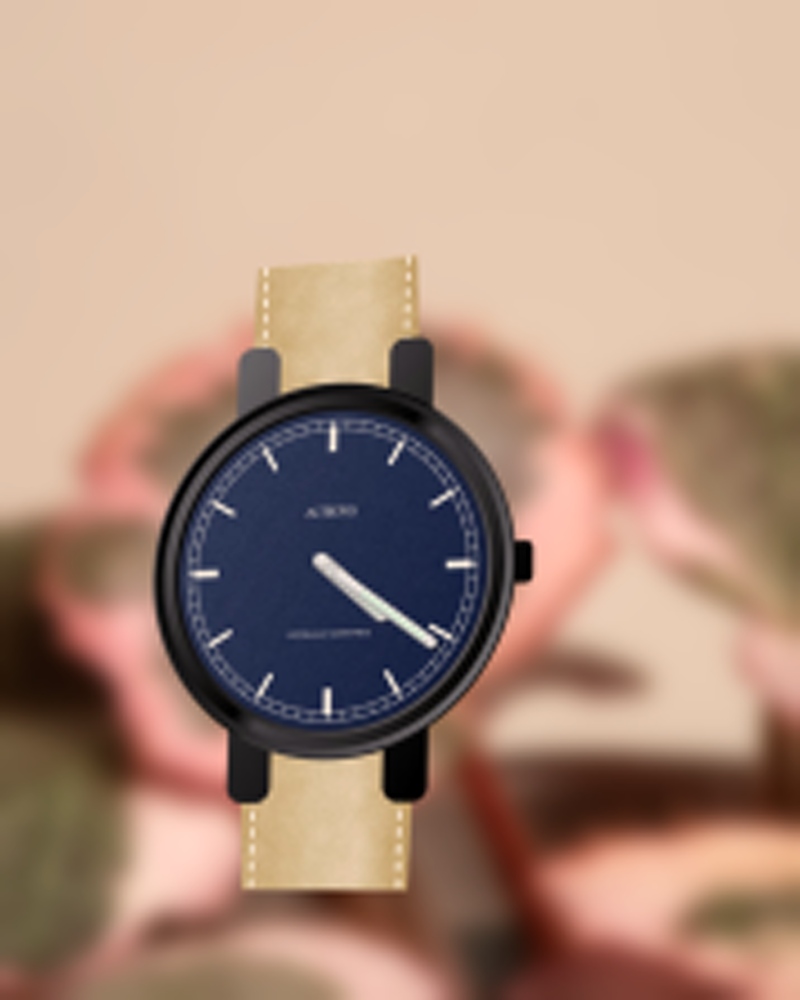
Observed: 4:21
